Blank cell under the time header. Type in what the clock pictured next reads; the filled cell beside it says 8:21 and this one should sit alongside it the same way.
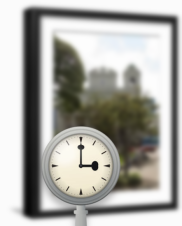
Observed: 3:00
